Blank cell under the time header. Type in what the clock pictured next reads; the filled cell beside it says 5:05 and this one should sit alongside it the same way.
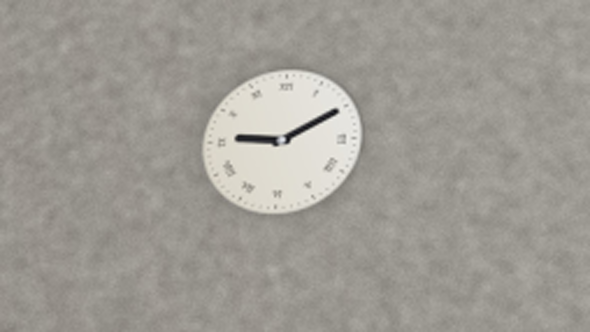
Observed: 9:10
